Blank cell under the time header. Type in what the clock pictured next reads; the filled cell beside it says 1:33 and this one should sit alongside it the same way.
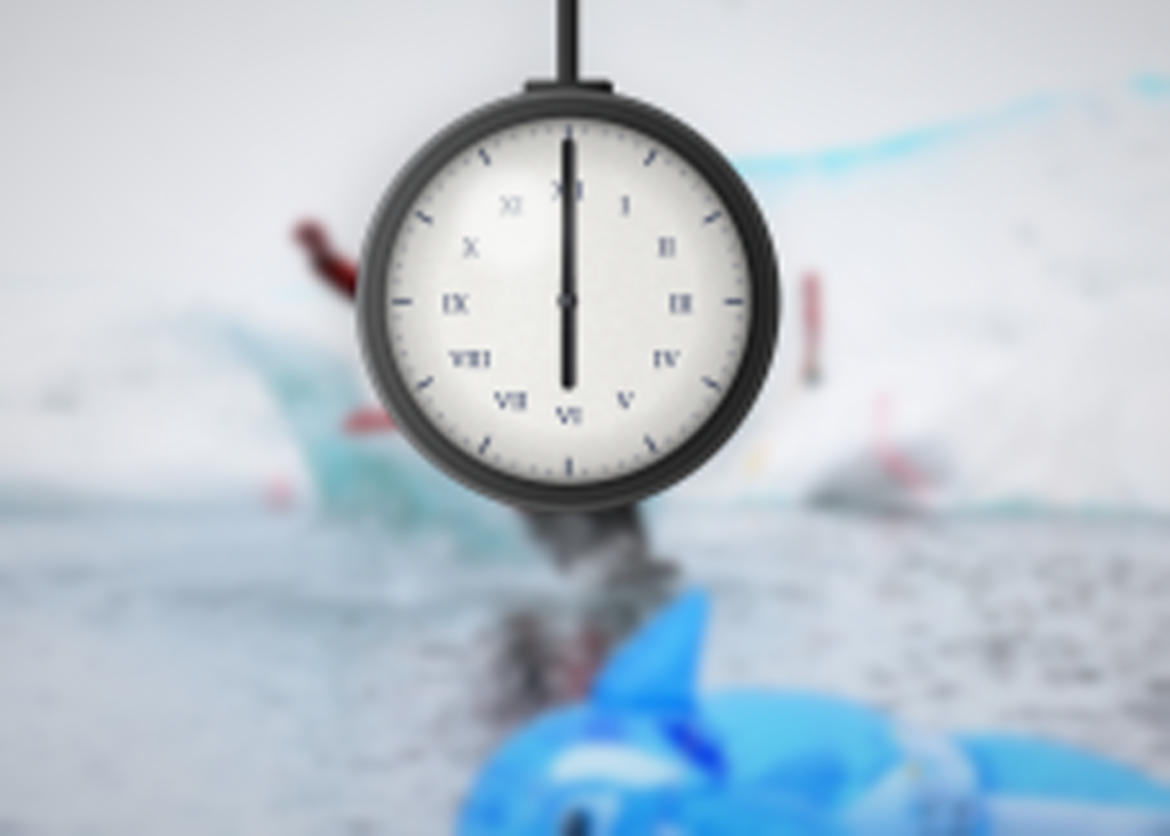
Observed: 6:00
